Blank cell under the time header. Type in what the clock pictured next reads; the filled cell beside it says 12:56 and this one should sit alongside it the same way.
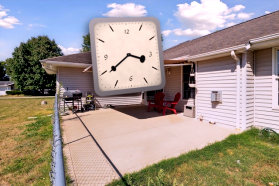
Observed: 3:39
